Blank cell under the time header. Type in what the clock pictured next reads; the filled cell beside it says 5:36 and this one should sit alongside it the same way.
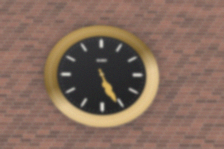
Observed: 5:26
